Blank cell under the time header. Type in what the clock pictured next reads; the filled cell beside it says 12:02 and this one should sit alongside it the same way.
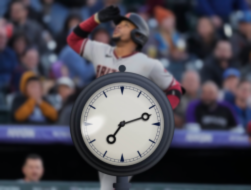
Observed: 7:12
